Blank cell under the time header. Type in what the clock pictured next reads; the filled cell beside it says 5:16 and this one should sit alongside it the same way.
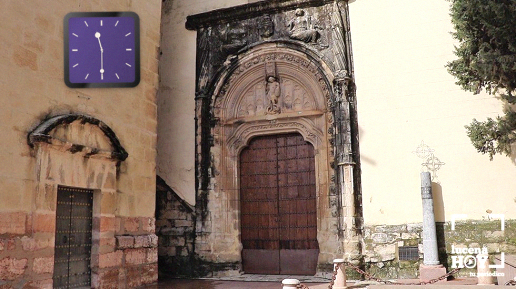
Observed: 11:30
